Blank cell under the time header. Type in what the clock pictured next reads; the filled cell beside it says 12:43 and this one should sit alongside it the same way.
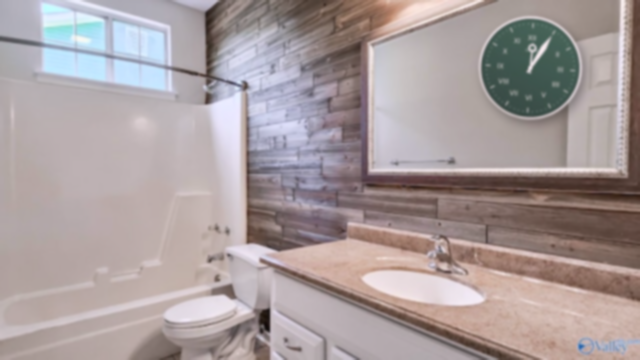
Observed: 12:05
